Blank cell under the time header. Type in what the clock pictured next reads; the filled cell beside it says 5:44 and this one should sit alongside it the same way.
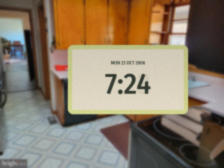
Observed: 7:24
